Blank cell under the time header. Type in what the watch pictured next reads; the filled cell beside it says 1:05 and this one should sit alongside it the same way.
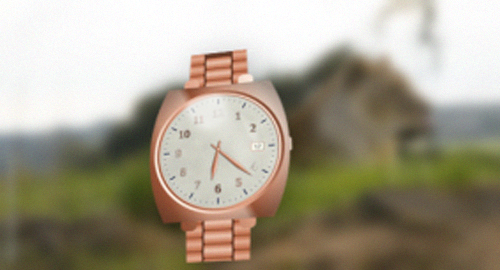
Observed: 6:22
